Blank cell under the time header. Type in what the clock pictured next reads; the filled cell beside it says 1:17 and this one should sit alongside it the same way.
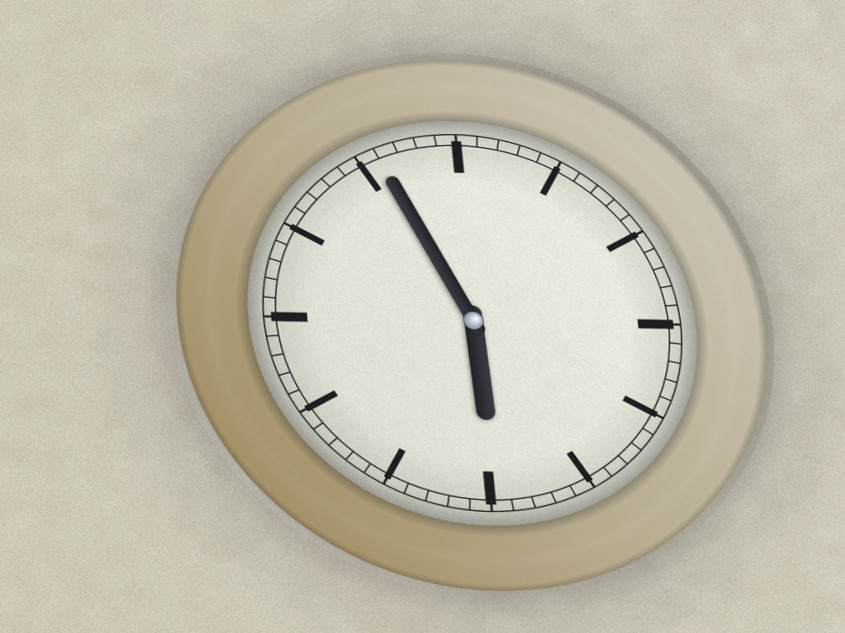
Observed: 5:56
